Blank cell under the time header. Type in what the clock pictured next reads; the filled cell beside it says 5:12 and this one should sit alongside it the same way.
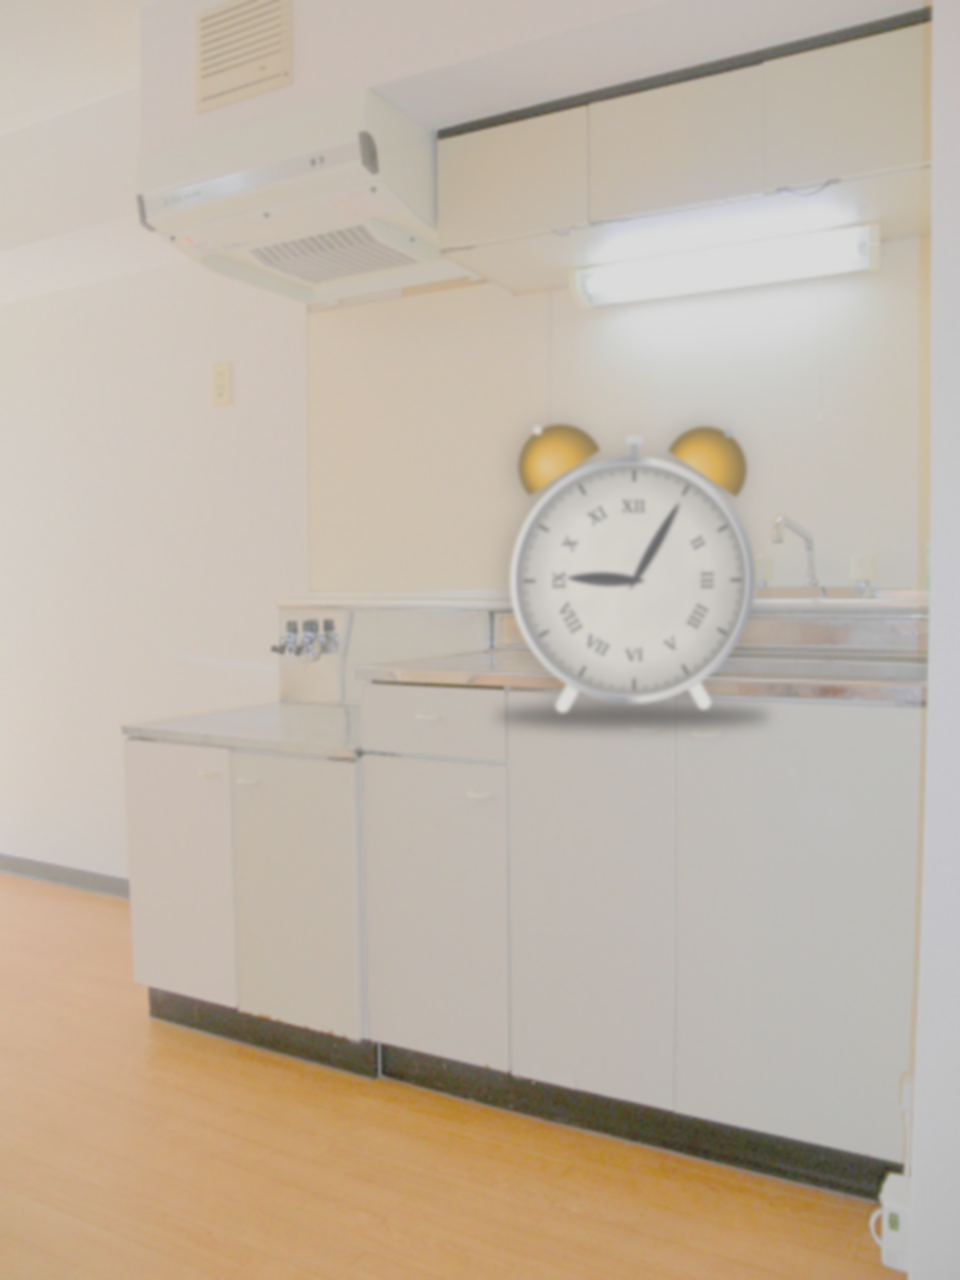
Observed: 9:05
